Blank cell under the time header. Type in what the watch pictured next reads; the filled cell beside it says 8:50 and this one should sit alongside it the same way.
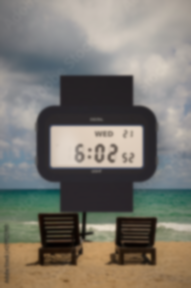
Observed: 6:02
